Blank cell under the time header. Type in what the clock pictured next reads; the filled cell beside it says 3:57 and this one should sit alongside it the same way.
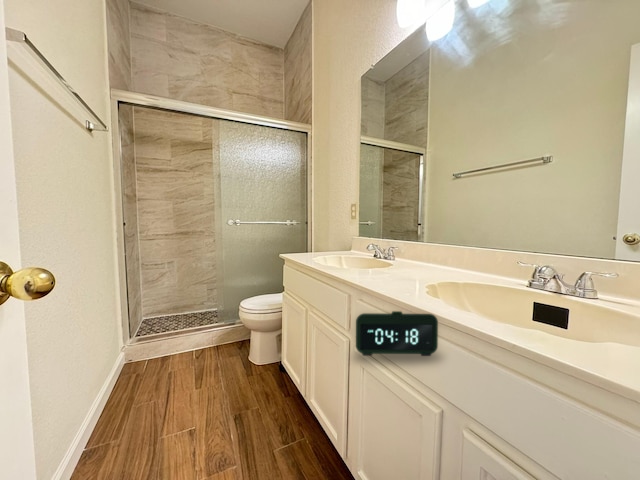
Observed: 4:18
